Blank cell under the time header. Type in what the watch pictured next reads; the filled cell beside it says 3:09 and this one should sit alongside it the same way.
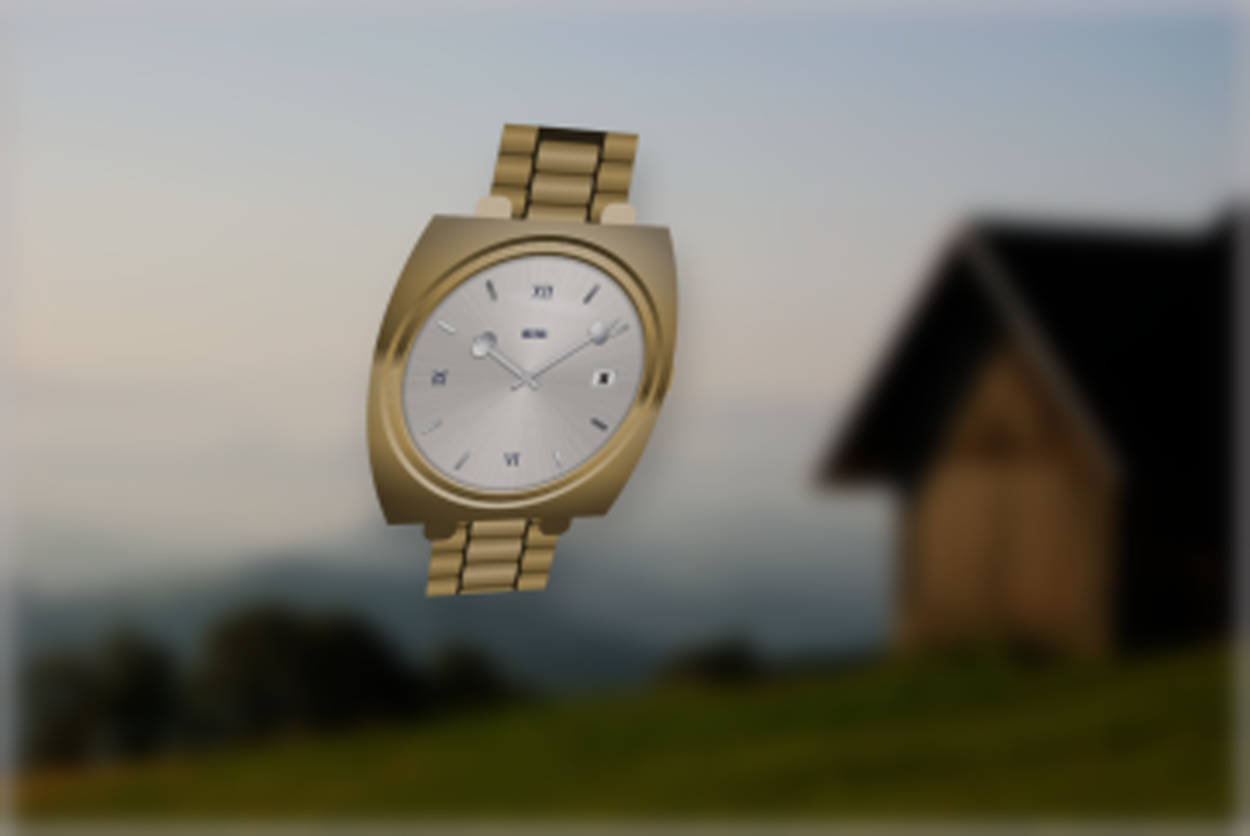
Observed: 10:09
